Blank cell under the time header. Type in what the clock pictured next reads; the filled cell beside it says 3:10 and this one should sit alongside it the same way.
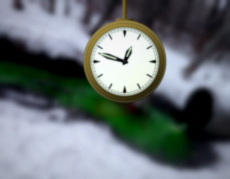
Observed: 12:48
